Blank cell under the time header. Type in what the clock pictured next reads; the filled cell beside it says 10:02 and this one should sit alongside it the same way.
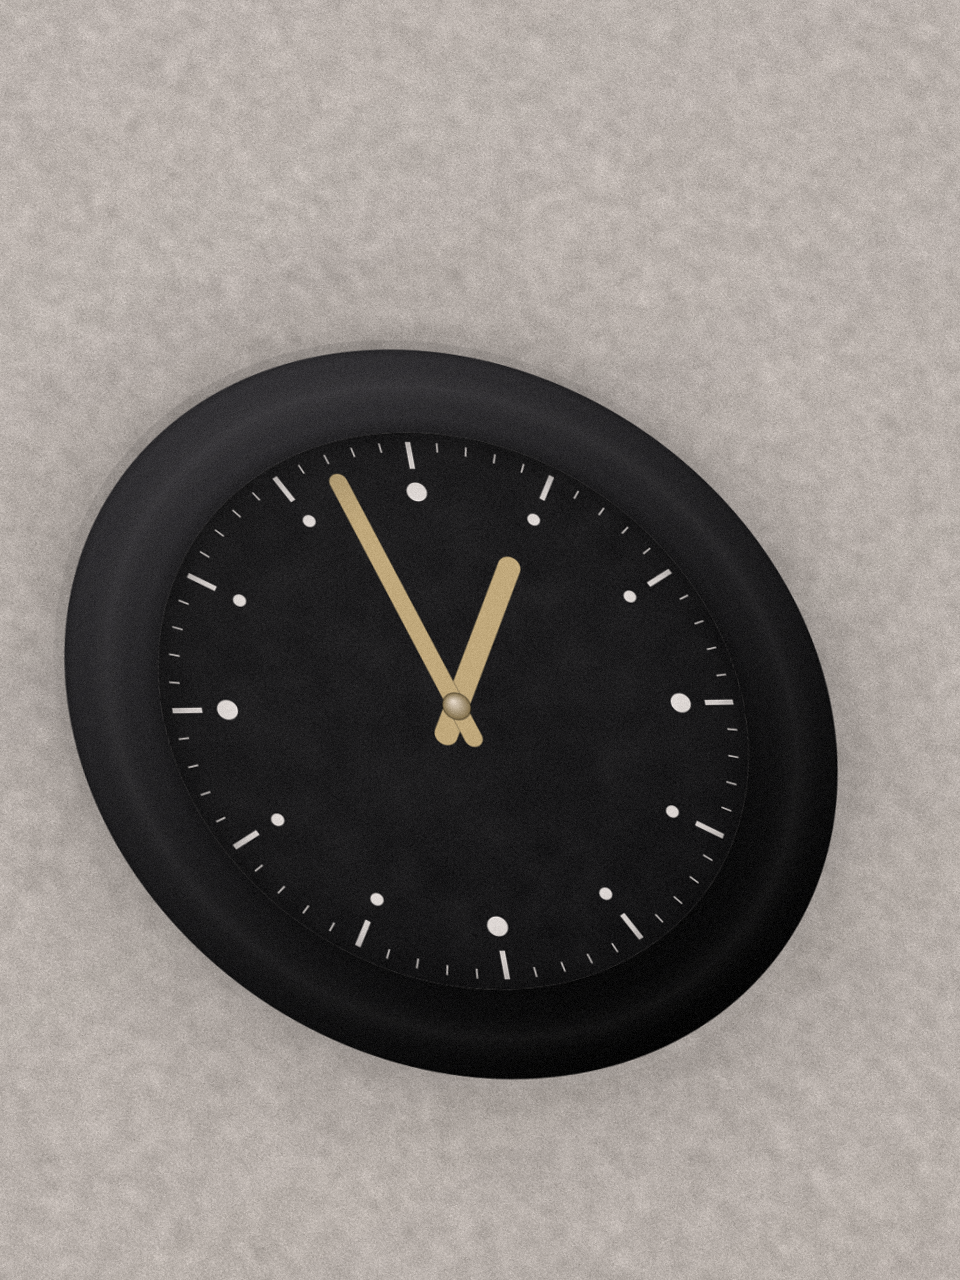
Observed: 12:57
